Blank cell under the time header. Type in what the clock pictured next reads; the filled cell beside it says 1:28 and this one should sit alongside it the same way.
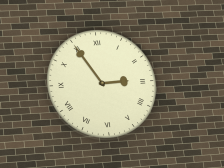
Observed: 2:55
